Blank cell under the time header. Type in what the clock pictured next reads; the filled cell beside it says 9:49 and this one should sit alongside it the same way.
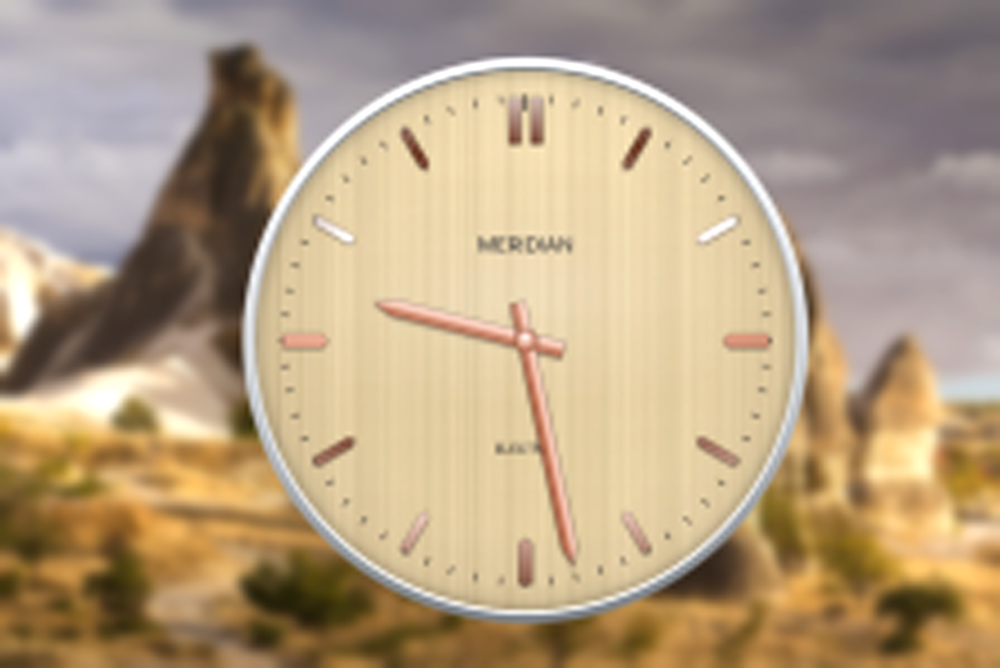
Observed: 9:28
